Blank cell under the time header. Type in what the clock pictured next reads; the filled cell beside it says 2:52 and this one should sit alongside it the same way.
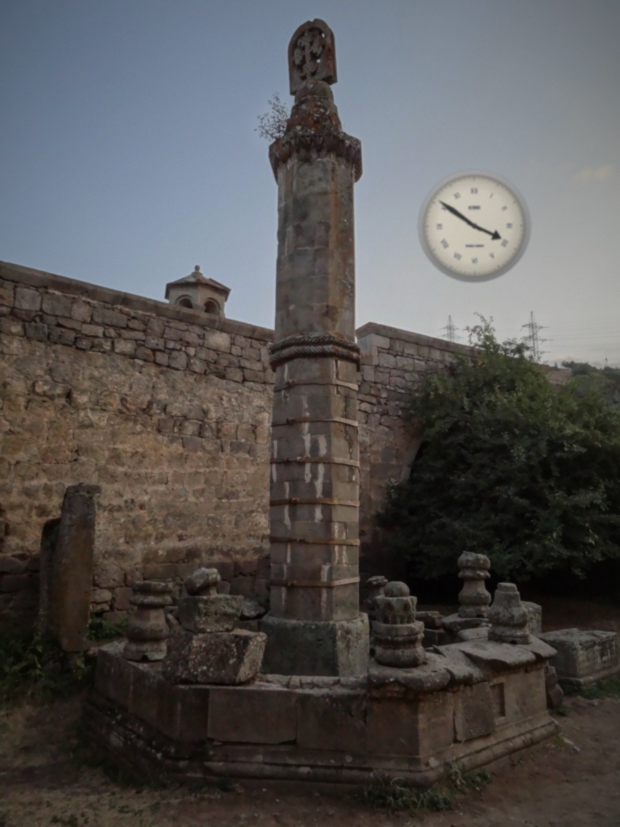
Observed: 3:51
